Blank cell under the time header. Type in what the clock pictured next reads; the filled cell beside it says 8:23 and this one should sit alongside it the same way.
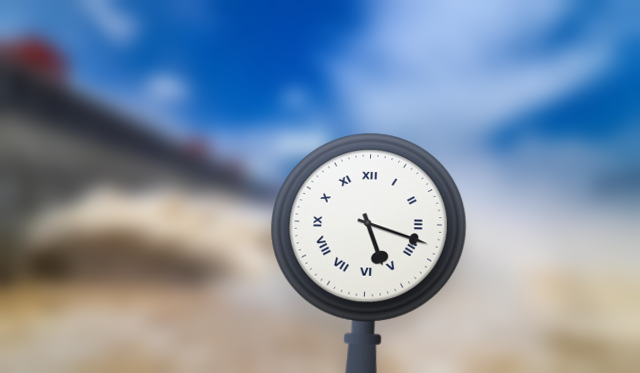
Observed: 5:18
